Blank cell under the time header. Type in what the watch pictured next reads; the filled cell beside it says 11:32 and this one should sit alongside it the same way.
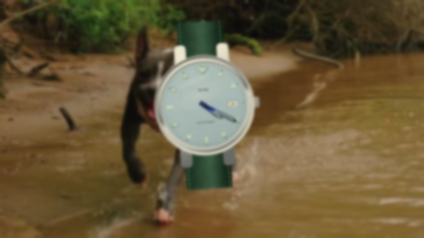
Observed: 4:20
